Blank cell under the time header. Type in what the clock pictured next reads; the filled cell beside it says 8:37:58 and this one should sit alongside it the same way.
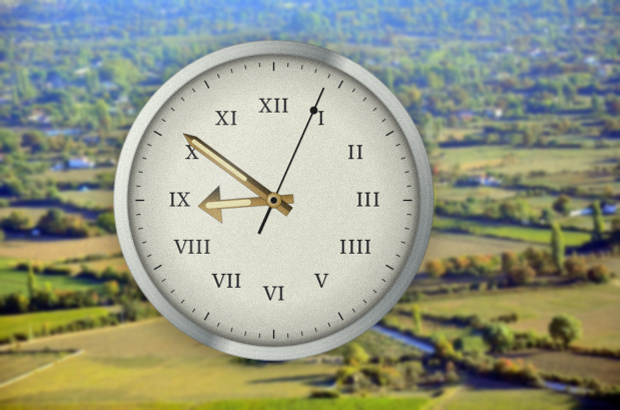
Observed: 8:51:04
